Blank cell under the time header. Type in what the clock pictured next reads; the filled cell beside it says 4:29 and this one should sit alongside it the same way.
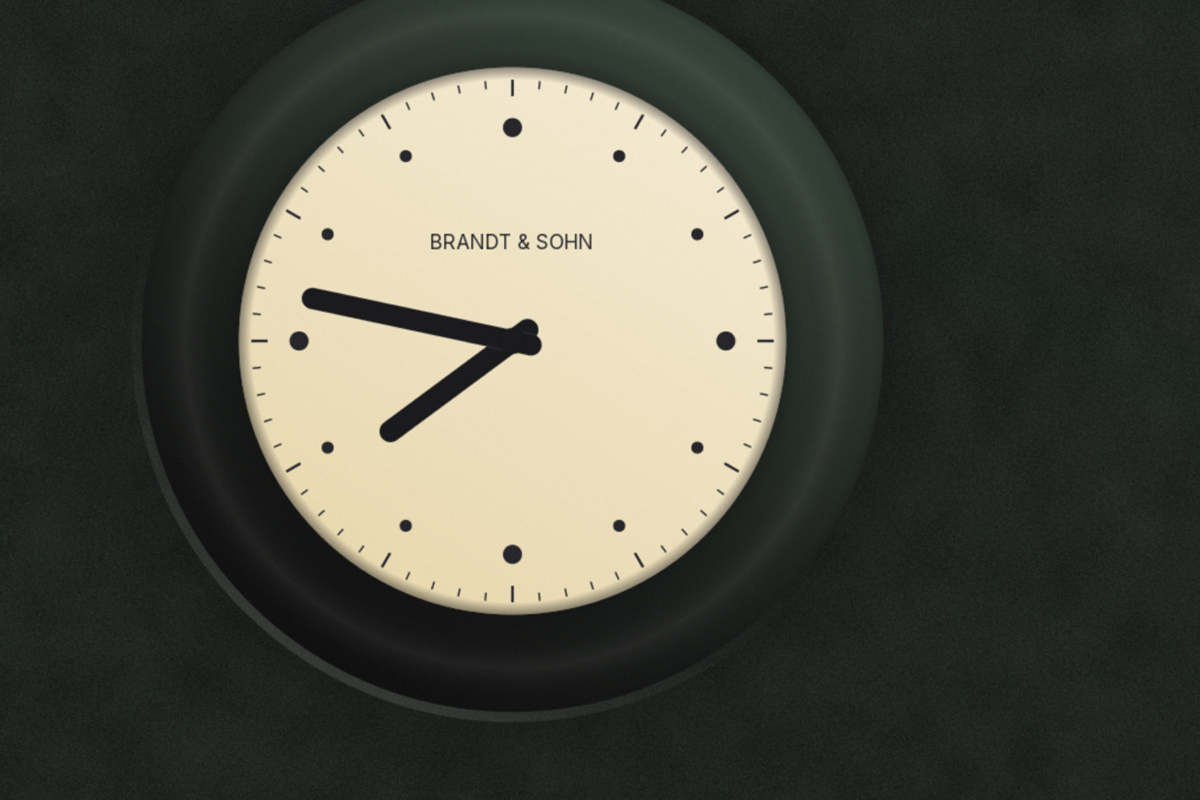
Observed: 7:47
